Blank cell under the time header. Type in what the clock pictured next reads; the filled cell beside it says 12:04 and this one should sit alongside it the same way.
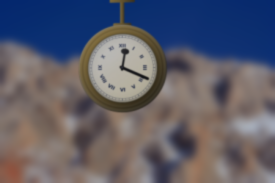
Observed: 12:19
